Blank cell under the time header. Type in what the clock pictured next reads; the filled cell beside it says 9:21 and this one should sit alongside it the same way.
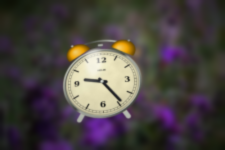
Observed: 9:24
